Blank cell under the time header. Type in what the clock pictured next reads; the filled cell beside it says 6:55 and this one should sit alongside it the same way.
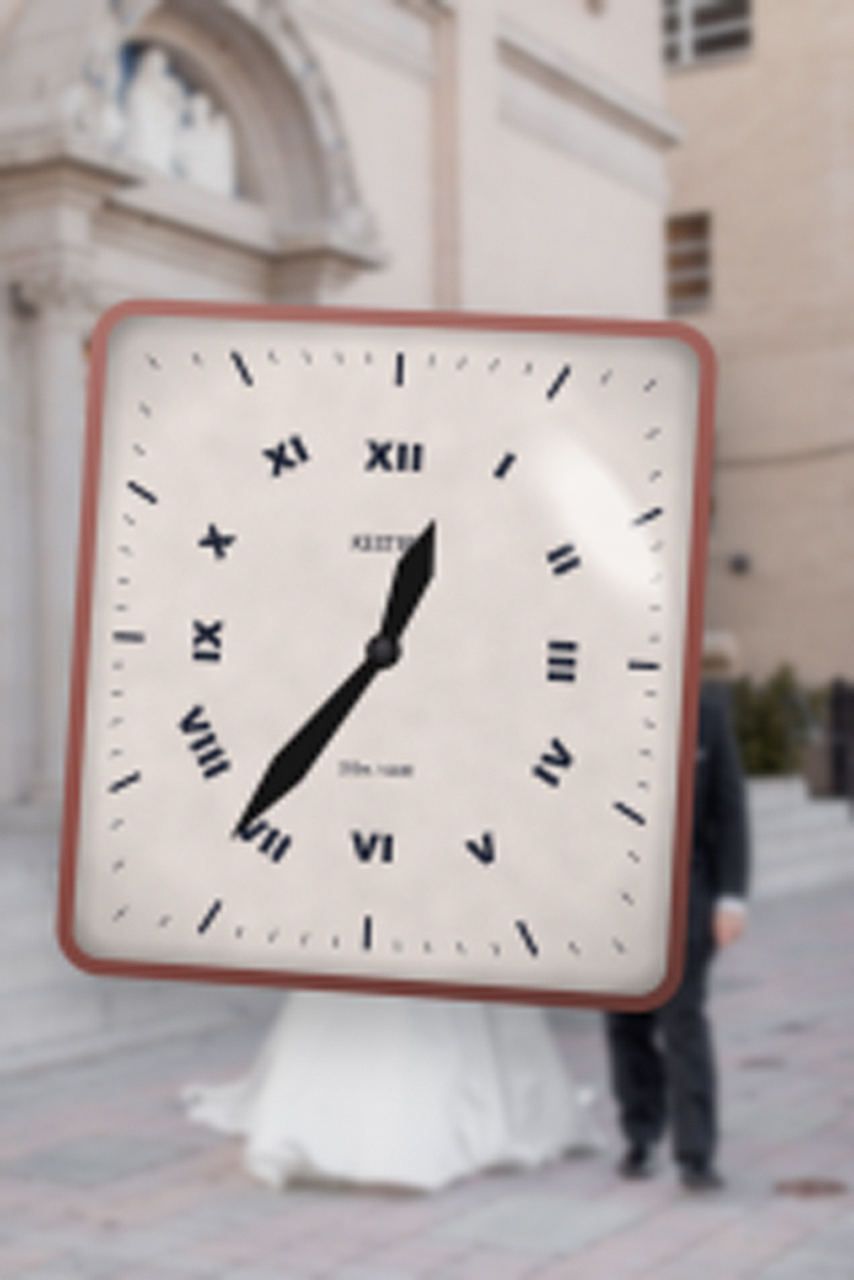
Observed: 12:36
